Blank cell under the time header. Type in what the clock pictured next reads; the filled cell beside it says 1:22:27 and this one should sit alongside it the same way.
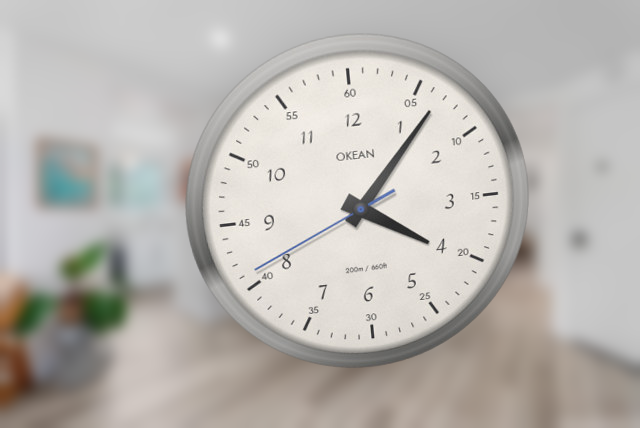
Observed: 4:06:41
